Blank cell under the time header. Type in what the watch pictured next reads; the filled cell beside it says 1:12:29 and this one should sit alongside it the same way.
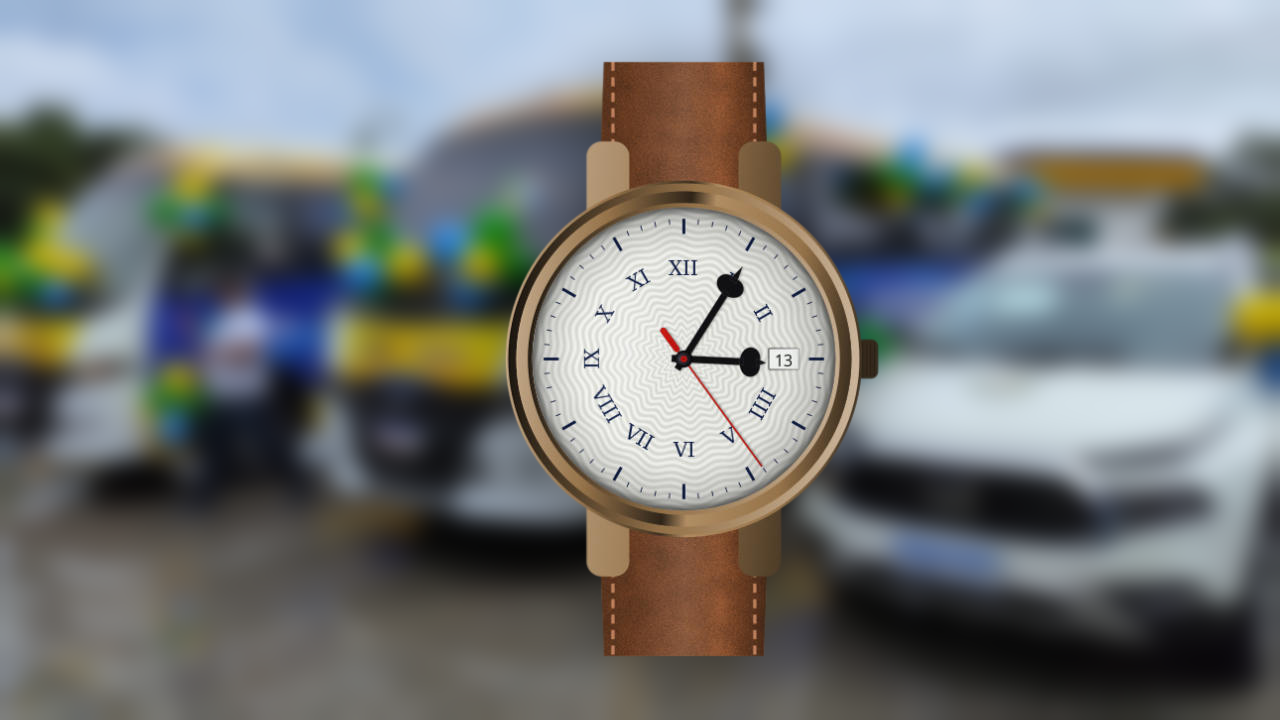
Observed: 3:05:24
